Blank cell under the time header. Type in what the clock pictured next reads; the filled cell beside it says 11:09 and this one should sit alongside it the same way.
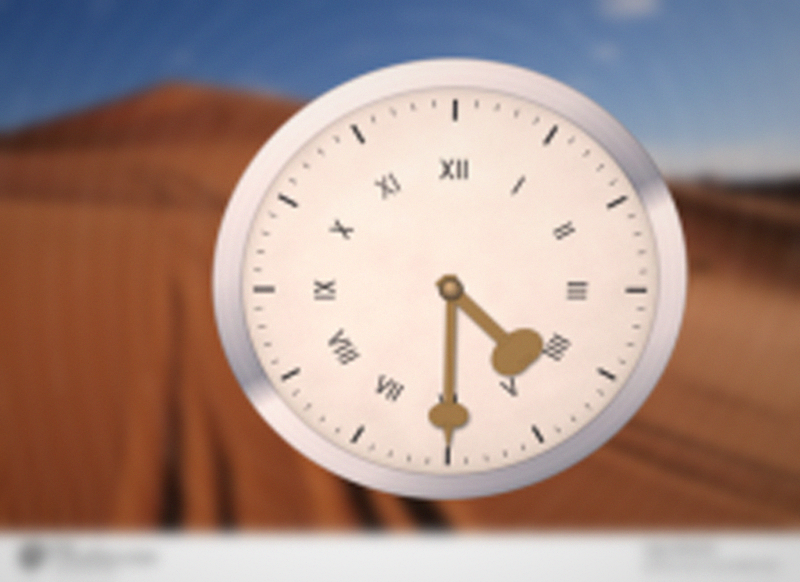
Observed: 4:30
